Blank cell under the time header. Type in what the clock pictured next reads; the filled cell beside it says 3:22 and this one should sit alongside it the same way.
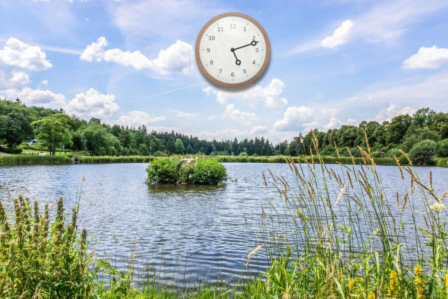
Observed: 5:12
